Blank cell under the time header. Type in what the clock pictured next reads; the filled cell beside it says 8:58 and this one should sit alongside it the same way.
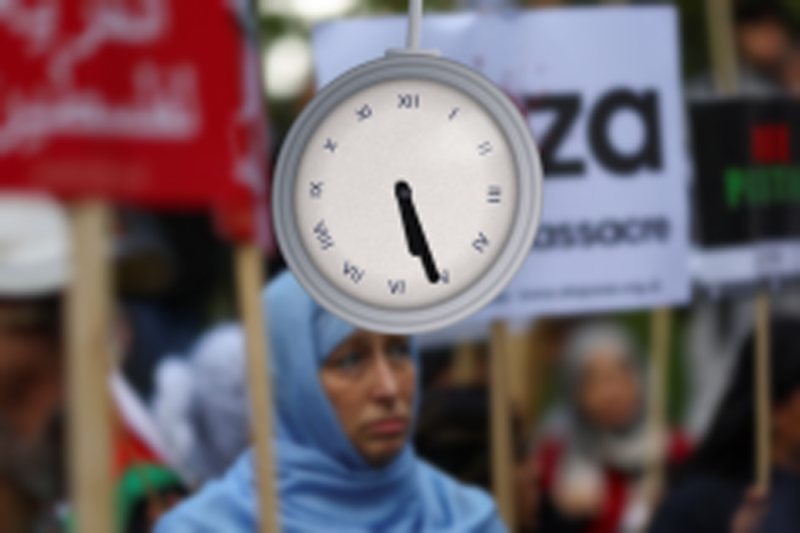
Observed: 5:26
